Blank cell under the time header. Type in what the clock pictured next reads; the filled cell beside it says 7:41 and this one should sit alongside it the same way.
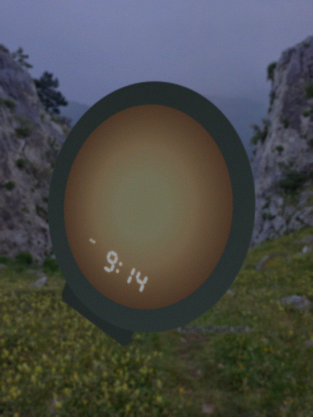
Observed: 9:14
